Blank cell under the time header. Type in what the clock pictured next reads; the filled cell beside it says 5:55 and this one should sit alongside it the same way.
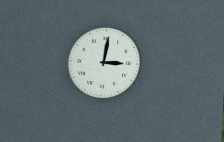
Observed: 3:01
